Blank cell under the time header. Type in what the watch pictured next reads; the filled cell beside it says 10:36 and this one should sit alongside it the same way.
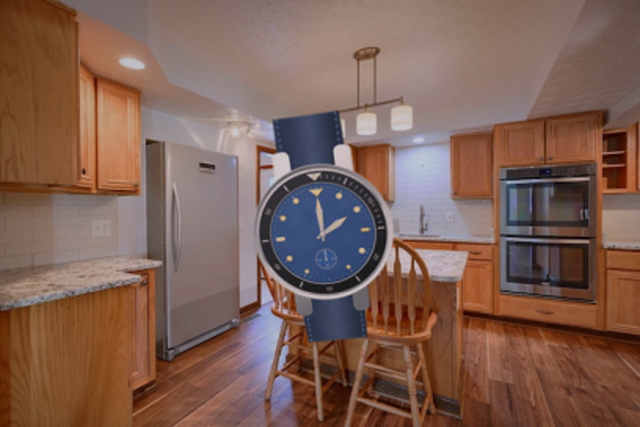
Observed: 2:00
